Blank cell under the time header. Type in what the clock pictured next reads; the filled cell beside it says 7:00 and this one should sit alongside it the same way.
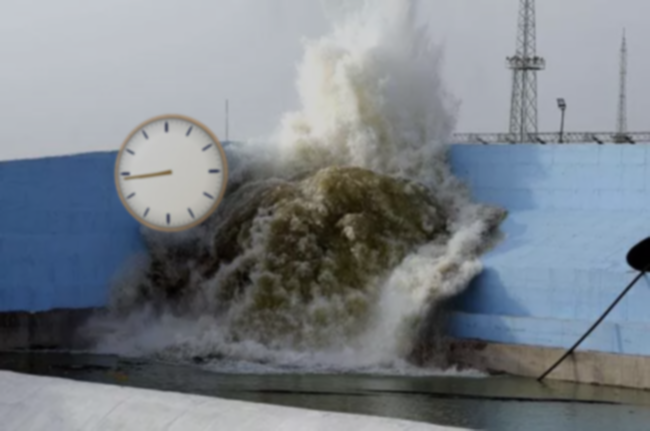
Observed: 8:44
